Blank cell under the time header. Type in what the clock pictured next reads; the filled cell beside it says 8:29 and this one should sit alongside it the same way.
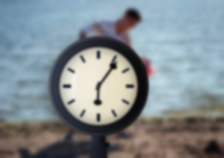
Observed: 6:06
